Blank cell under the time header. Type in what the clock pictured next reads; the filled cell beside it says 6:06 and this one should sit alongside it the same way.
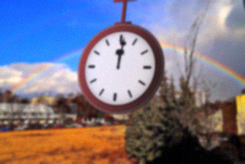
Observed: 12:01
